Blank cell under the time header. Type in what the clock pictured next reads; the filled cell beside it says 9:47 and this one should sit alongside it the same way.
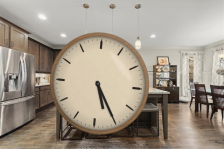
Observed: 5:25
